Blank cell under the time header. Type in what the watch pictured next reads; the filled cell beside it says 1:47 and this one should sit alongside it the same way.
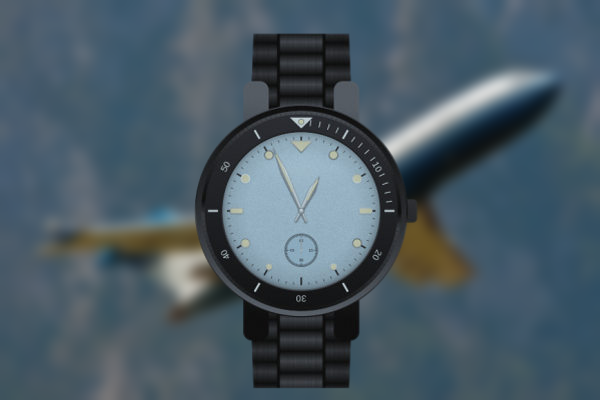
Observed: 12:56
